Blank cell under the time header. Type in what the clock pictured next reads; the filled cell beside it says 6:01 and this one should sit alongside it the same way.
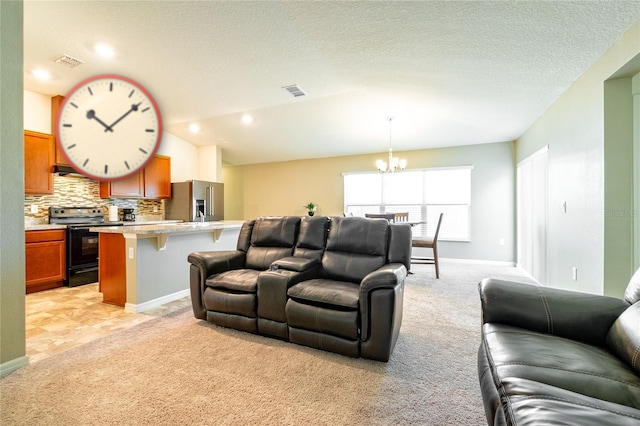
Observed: 10:08
